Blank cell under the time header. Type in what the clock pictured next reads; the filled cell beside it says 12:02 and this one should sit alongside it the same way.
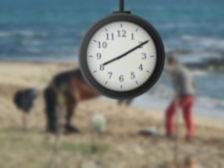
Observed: 8:10
